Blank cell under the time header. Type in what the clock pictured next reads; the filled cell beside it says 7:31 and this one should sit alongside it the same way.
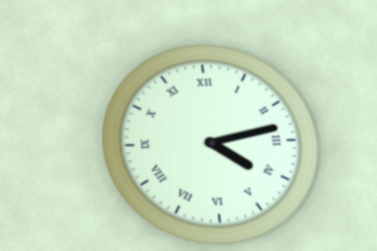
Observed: 4:13
